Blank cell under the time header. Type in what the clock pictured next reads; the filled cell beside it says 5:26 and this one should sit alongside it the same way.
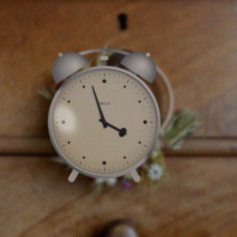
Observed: 3:57
